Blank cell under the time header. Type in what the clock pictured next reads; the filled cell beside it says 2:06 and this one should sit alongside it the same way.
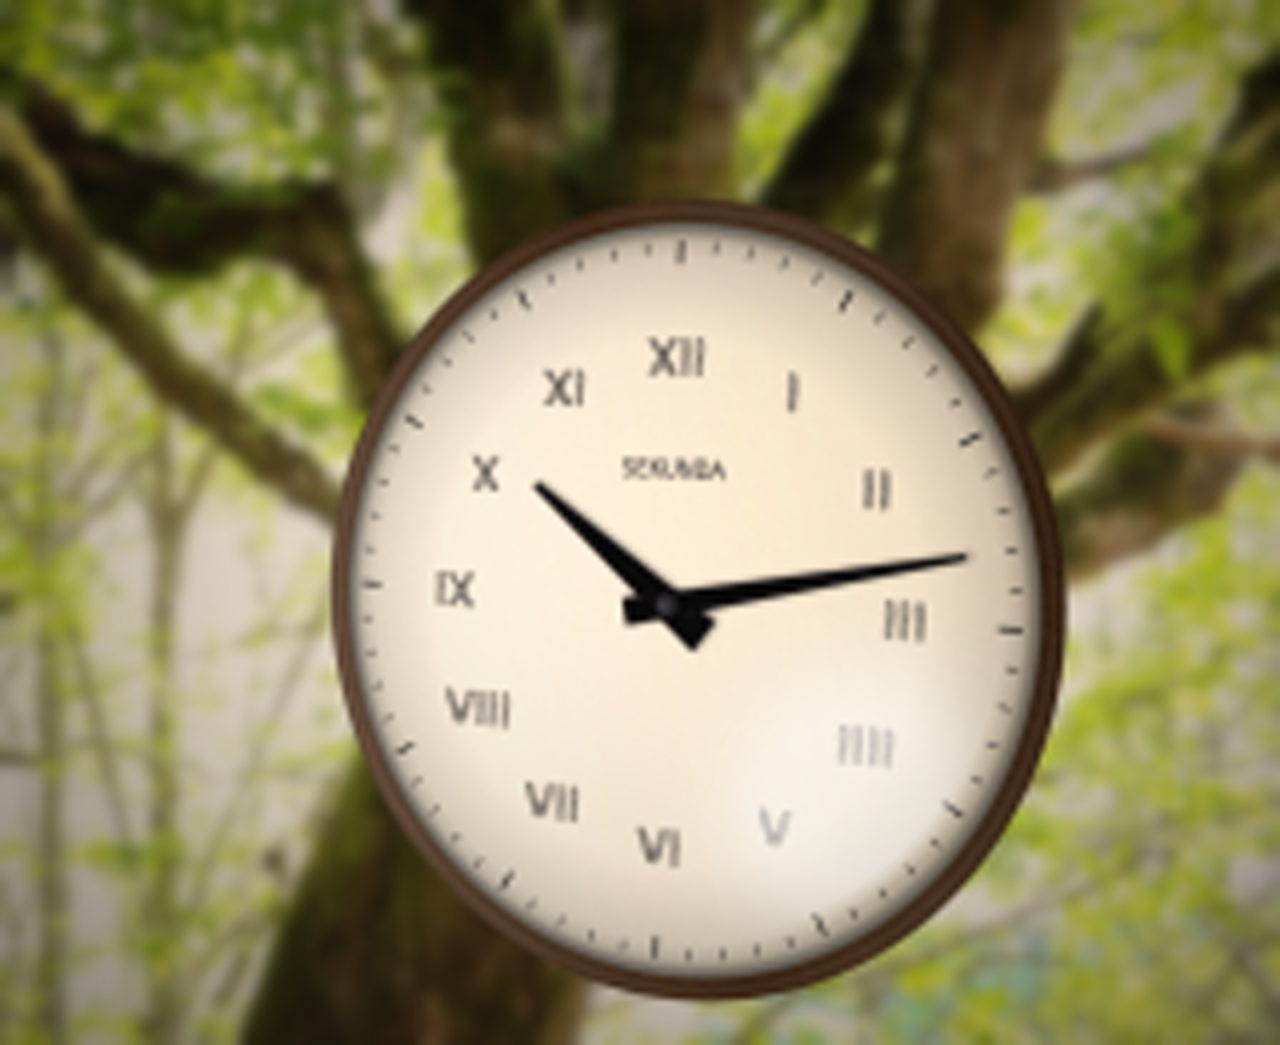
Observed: 10:13
